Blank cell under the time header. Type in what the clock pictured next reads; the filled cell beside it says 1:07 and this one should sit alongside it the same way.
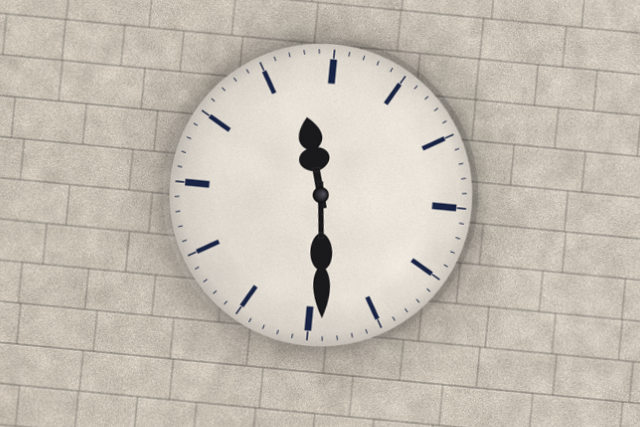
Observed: 11:29
